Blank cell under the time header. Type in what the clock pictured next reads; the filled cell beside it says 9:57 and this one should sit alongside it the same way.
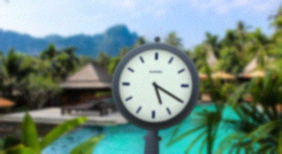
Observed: 5:20
